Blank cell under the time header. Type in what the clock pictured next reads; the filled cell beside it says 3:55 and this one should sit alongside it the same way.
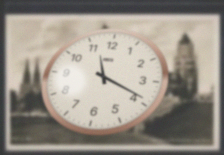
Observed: 11:19
